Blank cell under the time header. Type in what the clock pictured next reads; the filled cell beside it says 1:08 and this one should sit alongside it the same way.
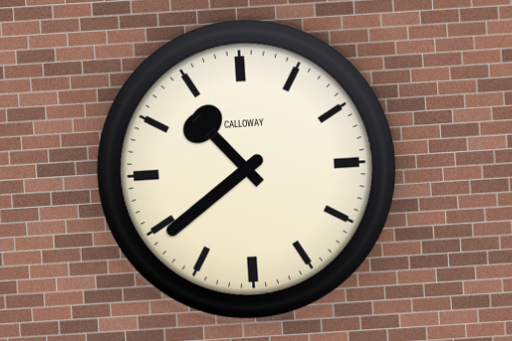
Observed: 10:39
